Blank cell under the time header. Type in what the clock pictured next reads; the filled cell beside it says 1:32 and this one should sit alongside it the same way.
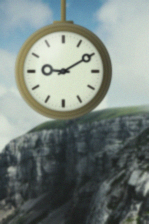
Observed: 9:10
